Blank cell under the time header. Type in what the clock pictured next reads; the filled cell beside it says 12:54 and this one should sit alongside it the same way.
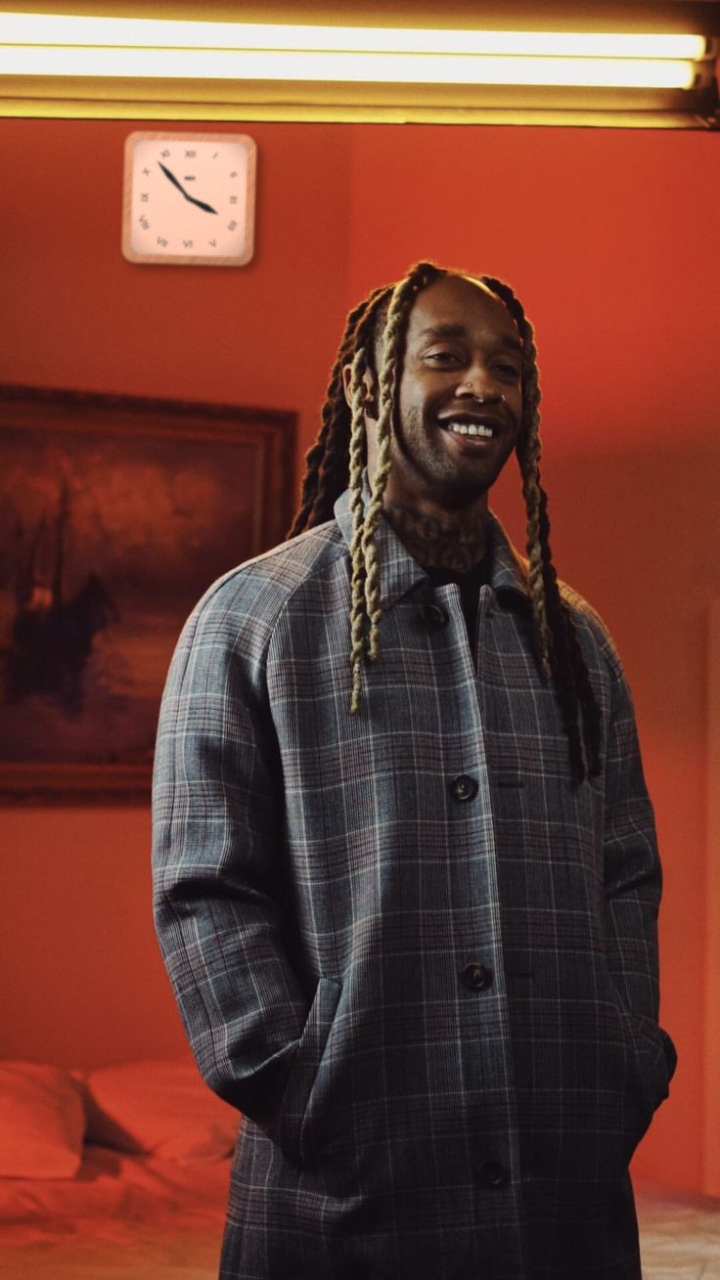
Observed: 3:53
